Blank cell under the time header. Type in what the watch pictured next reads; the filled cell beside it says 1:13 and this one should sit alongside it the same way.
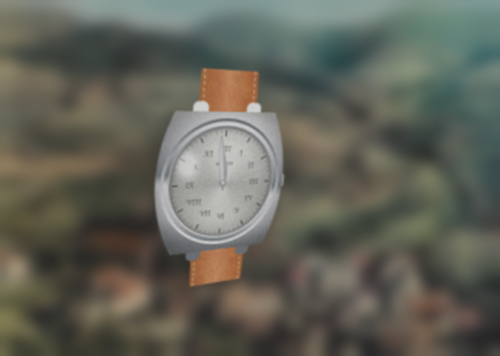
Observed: 11:59
